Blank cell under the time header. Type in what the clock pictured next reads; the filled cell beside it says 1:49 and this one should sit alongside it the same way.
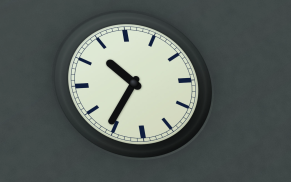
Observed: 10:36
